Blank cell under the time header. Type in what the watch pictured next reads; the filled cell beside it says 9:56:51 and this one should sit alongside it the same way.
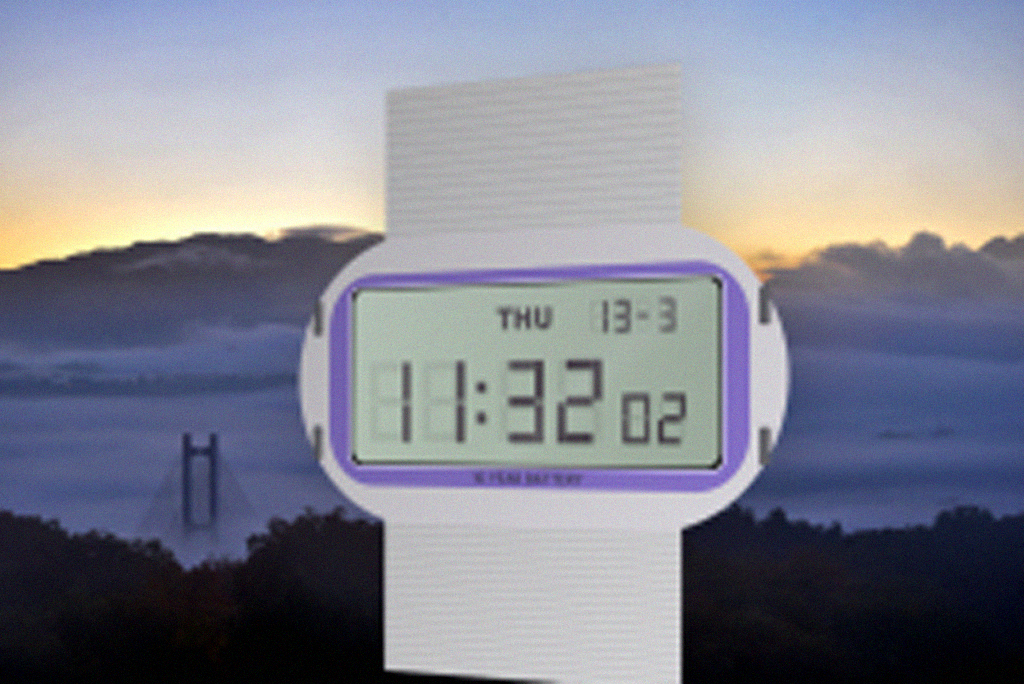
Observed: 11:32:02
